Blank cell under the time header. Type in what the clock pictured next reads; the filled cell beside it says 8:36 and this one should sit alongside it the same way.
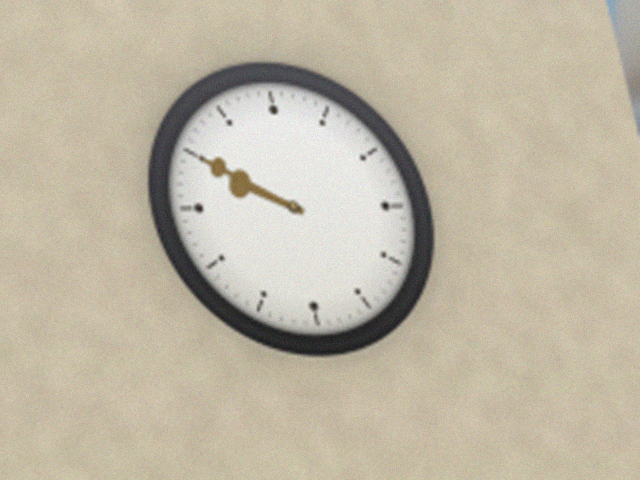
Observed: 9:50
